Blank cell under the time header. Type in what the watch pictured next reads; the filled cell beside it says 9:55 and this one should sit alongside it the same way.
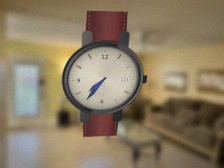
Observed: 7:36
